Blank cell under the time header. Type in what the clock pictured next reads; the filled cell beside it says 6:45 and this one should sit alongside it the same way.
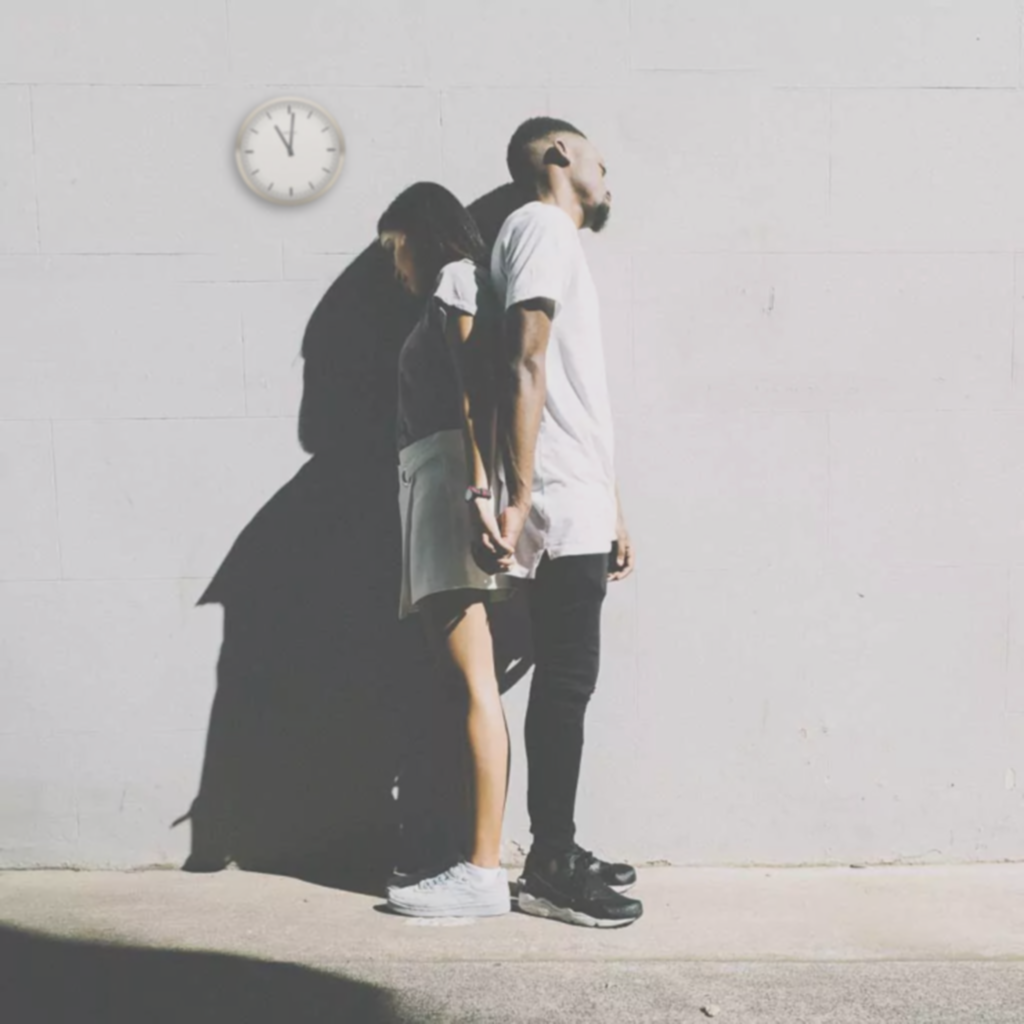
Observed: 11:01
